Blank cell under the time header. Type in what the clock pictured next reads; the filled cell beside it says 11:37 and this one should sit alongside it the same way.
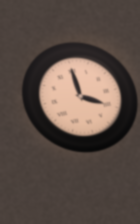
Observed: 4:00
